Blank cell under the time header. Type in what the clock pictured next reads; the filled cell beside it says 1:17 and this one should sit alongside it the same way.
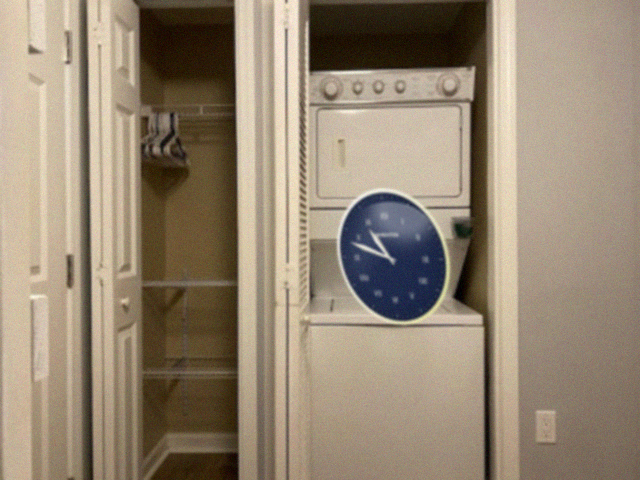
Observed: 10:48
